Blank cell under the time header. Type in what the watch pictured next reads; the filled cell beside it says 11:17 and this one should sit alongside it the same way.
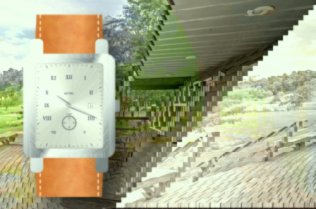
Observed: 10:19
